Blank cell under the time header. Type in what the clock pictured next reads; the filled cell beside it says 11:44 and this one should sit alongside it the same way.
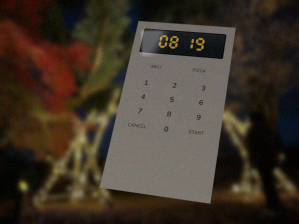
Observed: 8:19
